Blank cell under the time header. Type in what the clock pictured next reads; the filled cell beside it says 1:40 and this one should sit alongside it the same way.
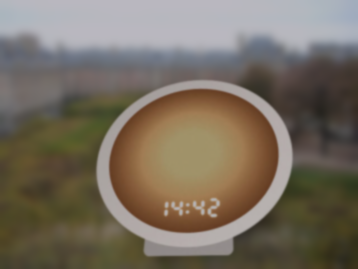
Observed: 14:42
